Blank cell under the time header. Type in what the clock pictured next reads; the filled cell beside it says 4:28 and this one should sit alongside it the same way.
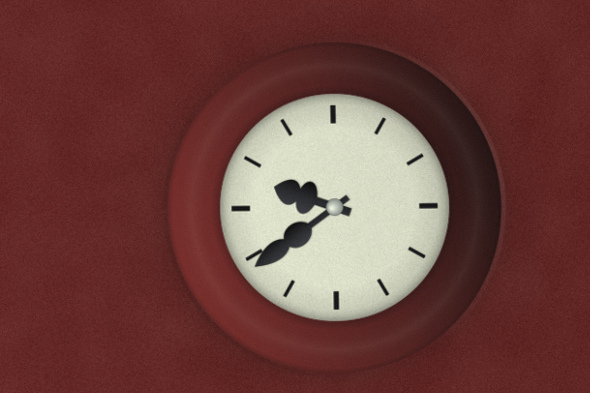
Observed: 9:39
